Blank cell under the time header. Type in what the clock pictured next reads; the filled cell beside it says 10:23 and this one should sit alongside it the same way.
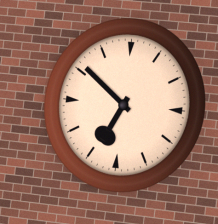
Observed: 6:51
